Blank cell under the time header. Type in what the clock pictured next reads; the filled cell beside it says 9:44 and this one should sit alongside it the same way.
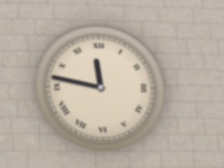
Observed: 11:47
